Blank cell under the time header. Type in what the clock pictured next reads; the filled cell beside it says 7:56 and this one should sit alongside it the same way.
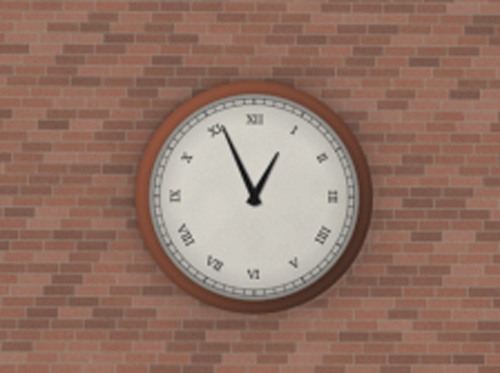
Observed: 12:56
